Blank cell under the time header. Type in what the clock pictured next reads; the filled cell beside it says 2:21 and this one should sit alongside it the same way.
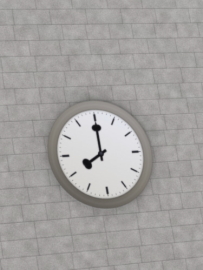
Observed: 8:00
